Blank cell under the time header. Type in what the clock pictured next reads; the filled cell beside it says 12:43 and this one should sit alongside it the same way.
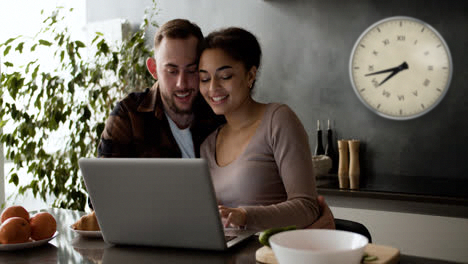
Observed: 7:43
